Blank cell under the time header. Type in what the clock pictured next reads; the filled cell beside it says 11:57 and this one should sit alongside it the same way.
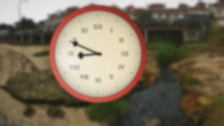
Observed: 8:49
